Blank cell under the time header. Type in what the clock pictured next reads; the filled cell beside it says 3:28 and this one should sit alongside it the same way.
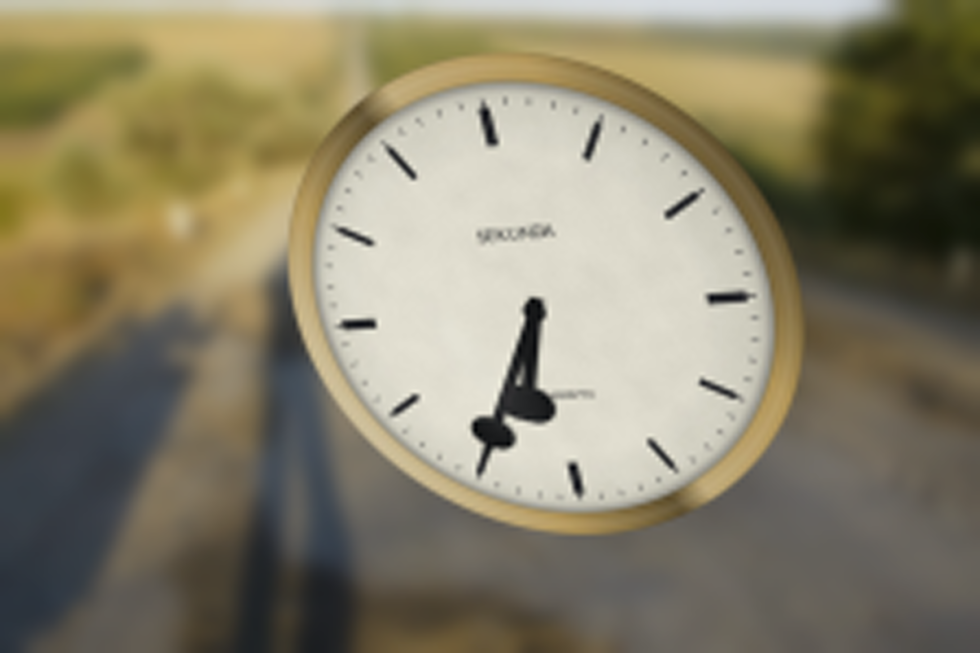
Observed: 6:35
